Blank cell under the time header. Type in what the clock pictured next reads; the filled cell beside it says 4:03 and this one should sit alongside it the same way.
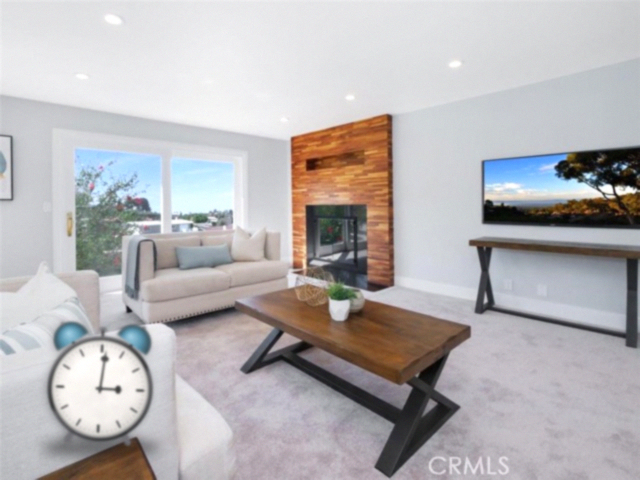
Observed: 3:01
